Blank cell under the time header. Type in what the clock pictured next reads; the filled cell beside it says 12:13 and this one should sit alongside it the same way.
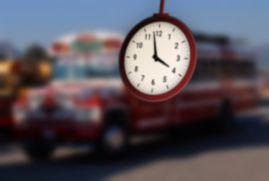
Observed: 3:58
